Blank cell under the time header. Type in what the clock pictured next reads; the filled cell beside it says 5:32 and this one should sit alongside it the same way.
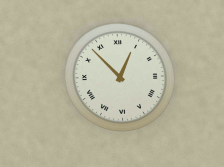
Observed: 12:53
